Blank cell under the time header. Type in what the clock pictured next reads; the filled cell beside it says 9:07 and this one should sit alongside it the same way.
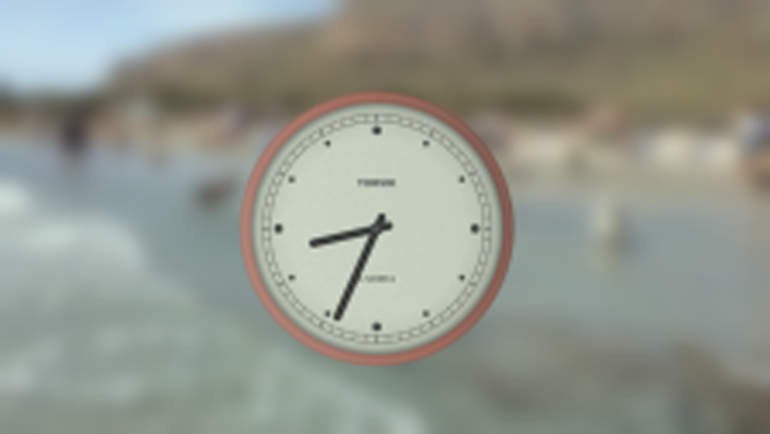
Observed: 8:34
